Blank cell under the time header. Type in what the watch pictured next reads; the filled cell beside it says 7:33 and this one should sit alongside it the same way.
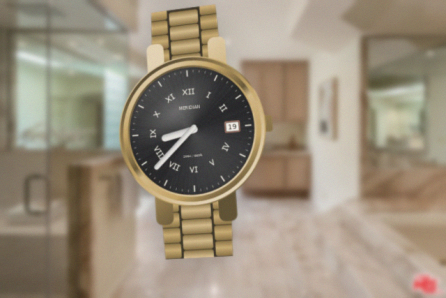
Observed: 8:38
